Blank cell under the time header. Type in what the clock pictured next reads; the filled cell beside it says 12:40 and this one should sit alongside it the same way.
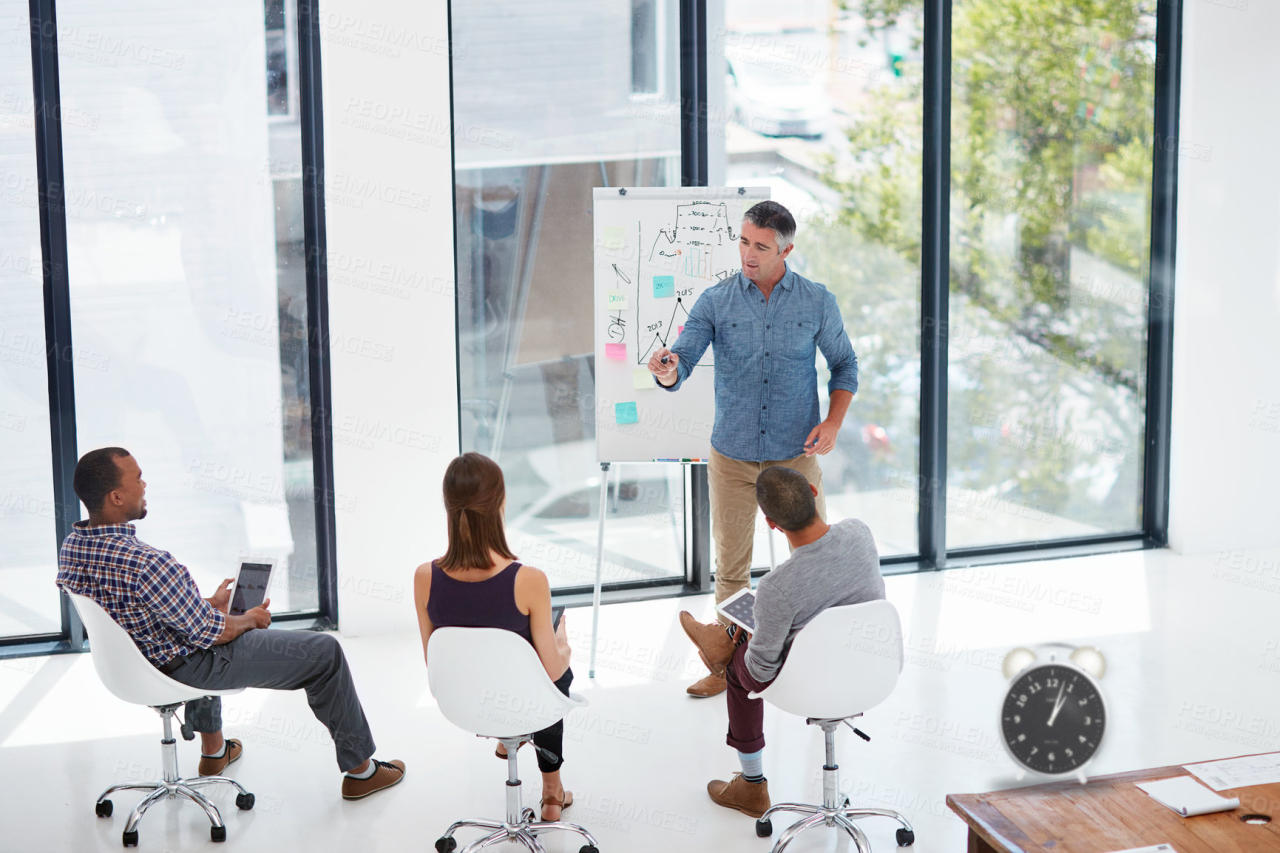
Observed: 1:03
